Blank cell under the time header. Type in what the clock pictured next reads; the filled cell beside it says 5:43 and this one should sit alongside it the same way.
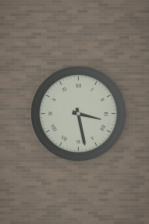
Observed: 3:28
